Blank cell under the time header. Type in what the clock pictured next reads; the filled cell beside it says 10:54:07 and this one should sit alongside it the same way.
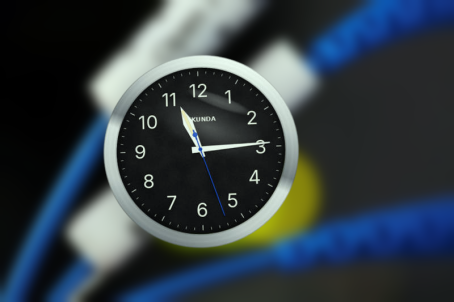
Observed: 11:14:27
